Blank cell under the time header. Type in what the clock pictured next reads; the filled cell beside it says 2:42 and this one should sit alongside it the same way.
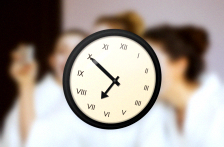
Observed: 6:50
